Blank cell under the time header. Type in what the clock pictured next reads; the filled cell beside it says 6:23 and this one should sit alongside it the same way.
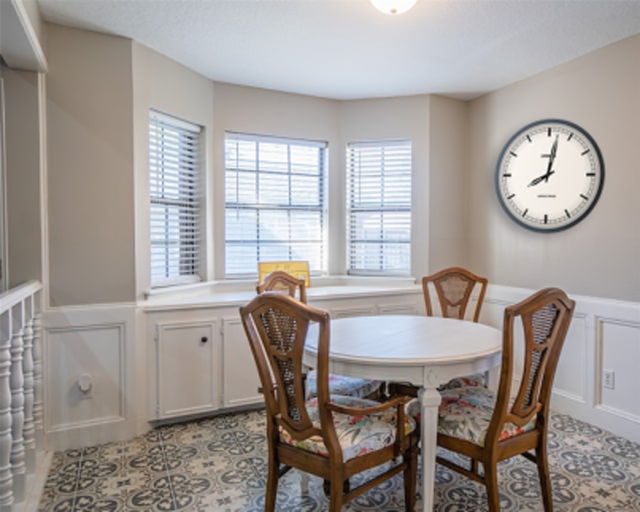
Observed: 8:02
